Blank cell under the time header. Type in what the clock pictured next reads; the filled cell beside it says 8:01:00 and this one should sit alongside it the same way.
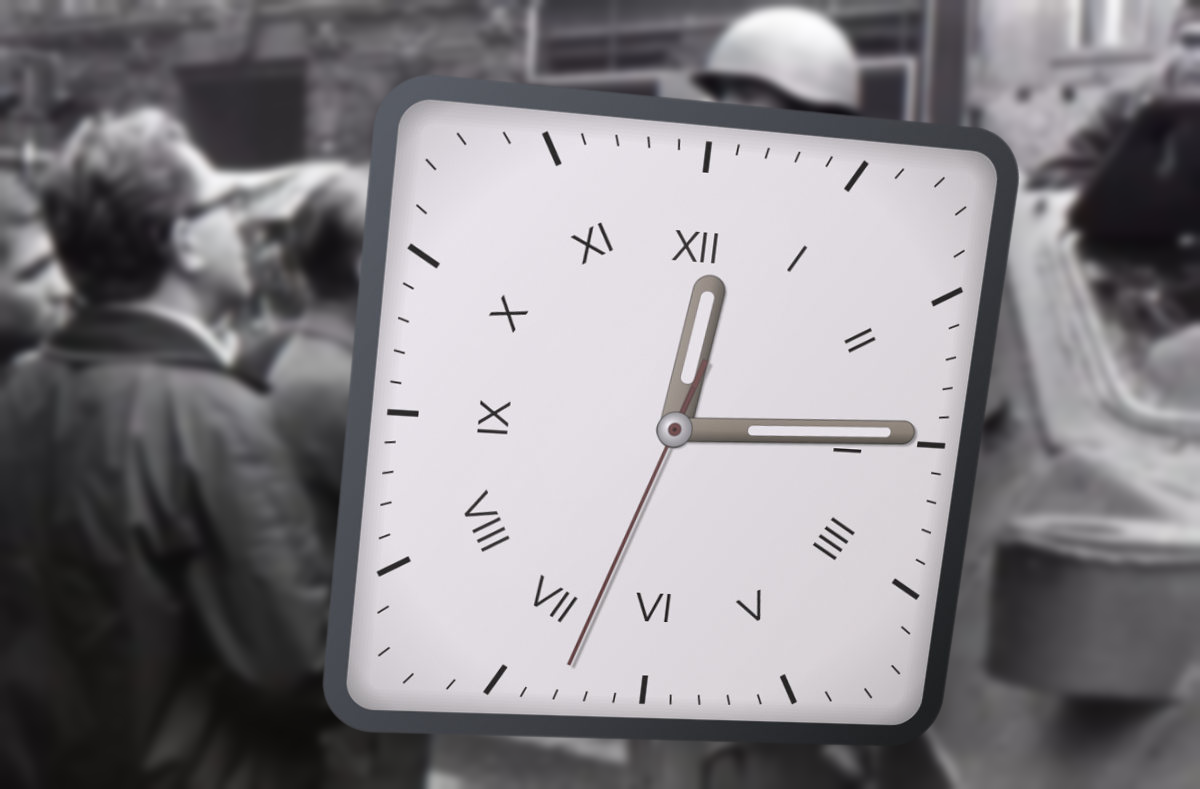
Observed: 12:14:33
